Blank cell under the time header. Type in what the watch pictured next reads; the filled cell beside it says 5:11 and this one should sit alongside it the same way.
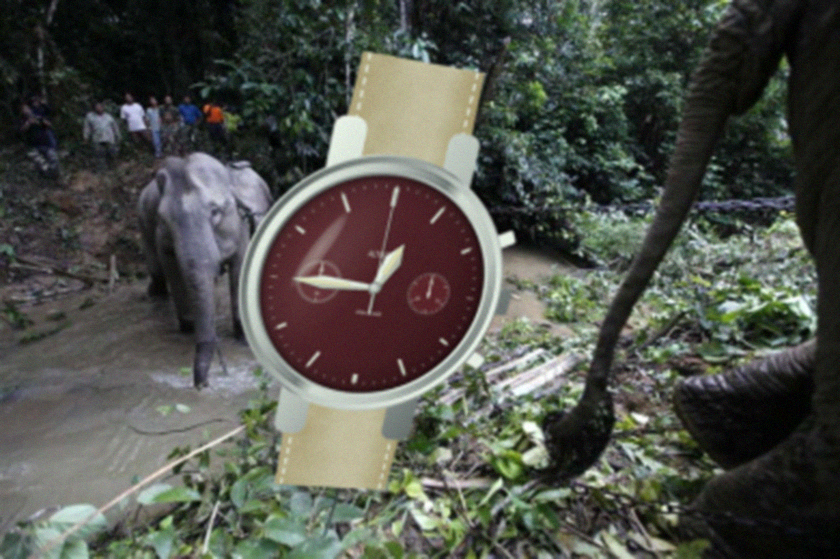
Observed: 12:45
